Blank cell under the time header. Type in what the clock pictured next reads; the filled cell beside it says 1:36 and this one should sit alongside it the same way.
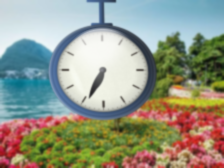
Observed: 6:34
